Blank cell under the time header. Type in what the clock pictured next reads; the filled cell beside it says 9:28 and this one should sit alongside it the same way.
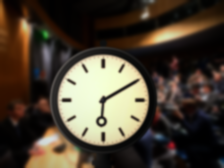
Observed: 6:10
